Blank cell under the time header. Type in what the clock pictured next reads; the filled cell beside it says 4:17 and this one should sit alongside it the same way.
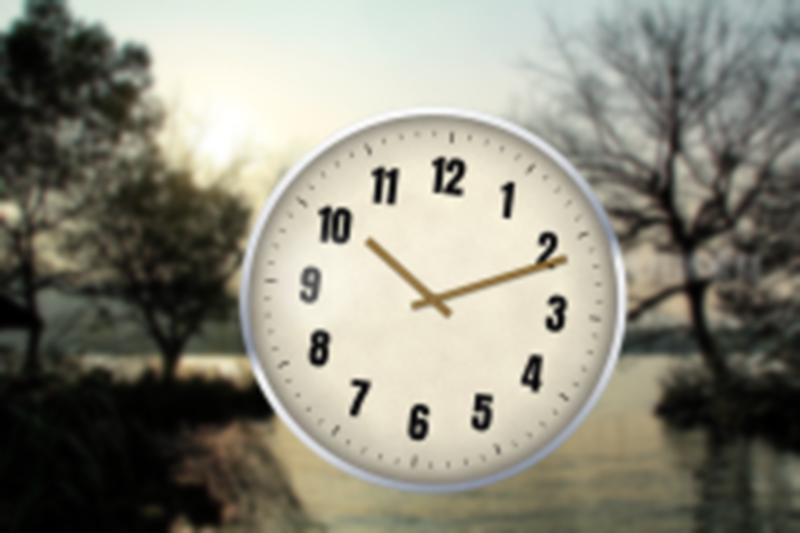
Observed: 10:11
